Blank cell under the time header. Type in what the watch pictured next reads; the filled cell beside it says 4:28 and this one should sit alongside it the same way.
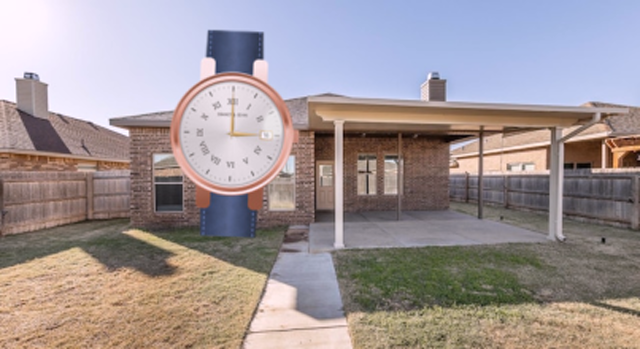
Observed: 3:00
